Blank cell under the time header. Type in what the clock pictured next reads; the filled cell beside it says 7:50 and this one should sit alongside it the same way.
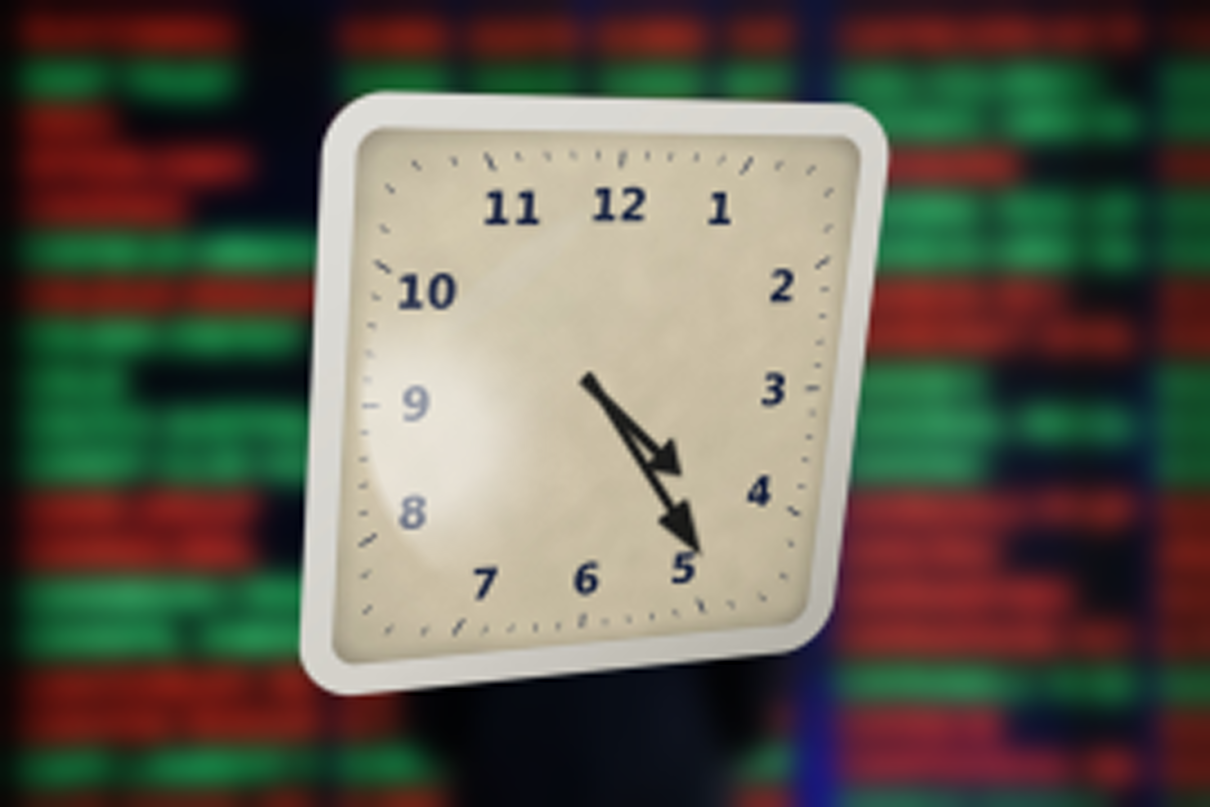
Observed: 4:24
